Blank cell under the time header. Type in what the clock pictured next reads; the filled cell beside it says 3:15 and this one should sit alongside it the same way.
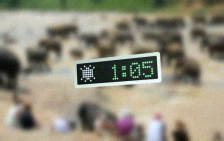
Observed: 1:05
